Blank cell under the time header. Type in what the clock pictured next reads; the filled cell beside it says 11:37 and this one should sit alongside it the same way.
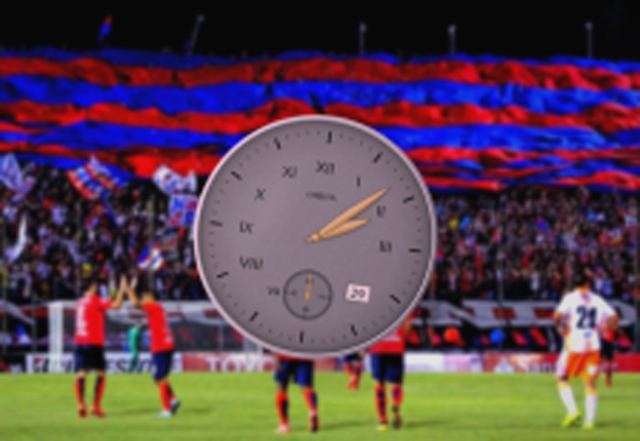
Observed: 2:08
